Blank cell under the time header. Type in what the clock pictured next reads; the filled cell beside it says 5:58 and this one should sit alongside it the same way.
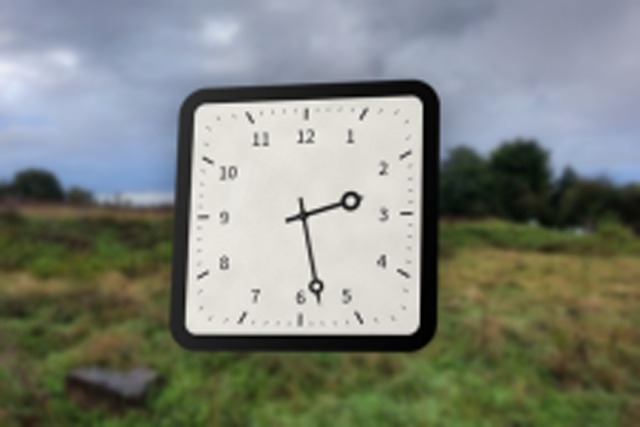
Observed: 2:28
